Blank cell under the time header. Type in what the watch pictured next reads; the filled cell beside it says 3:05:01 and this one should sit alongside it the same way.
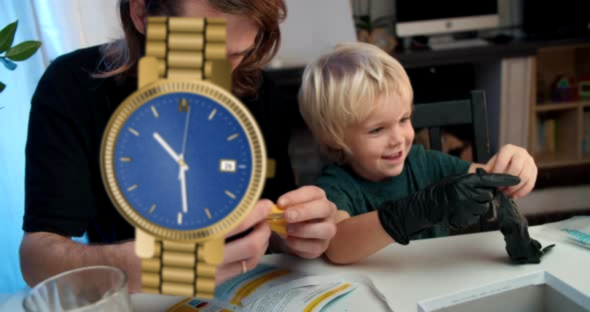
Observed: 10:29:01
